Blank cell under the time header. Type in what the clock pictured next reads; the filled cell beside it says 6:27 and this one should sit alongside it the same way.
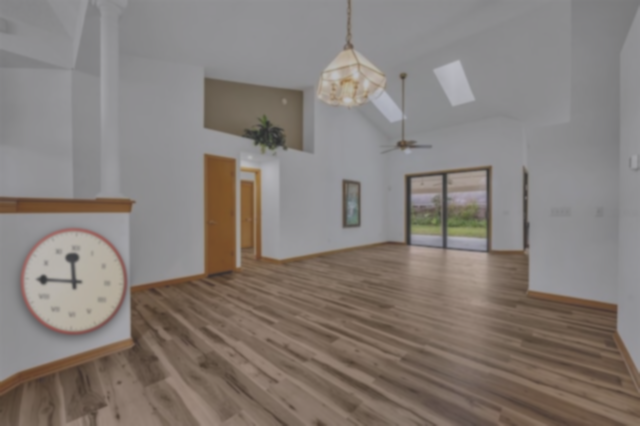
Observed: 11:45
